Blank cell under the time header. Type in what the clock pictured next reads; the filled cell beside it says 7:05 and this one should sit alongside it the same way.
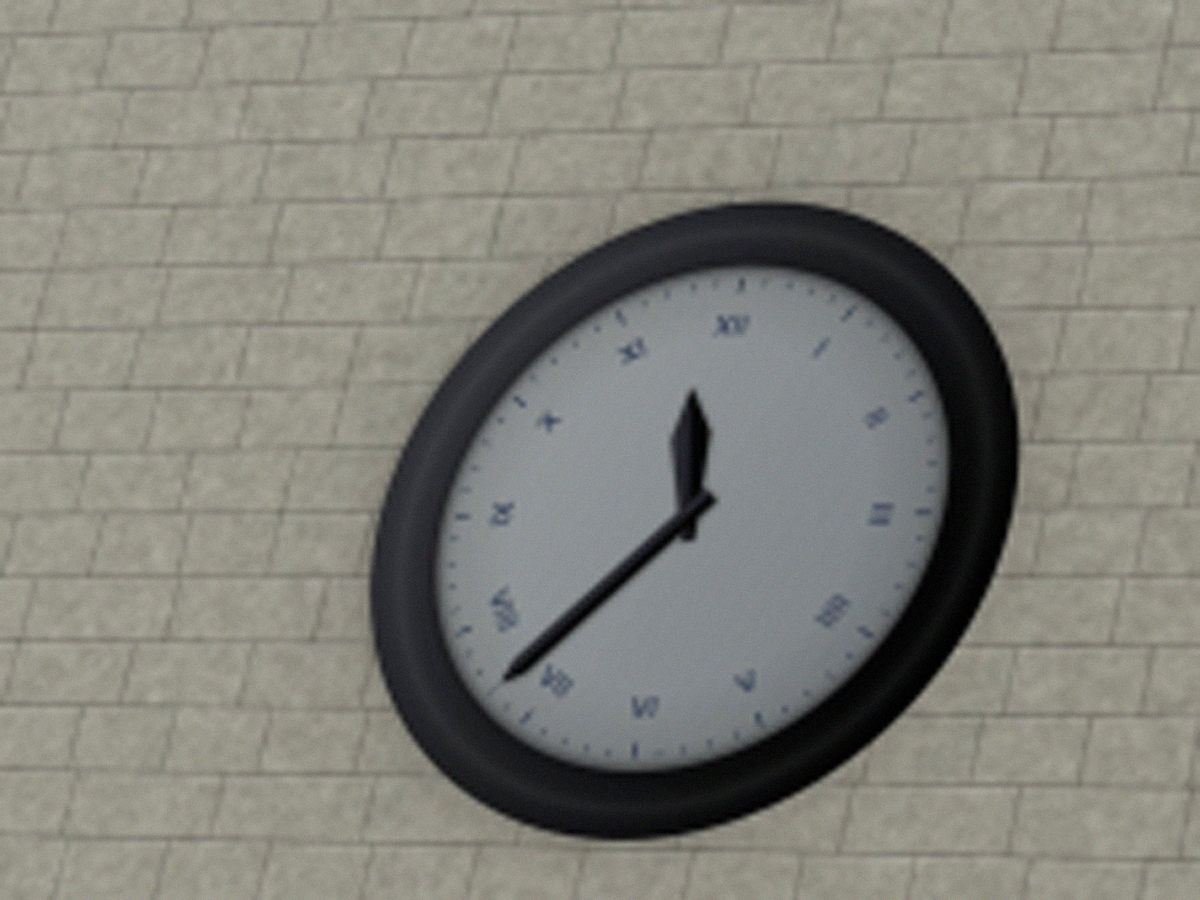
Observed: 11:37
